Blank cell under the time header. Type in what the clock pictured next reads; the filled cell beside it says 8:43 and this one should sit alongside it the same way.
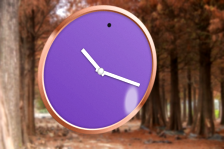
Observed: 10:17
